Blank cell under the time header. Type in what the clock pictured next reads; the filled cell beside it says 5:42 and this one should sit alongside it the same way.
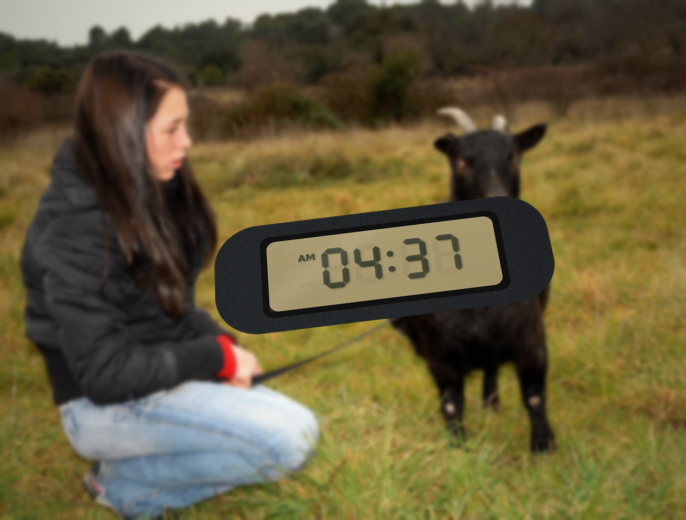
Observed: 4:37
